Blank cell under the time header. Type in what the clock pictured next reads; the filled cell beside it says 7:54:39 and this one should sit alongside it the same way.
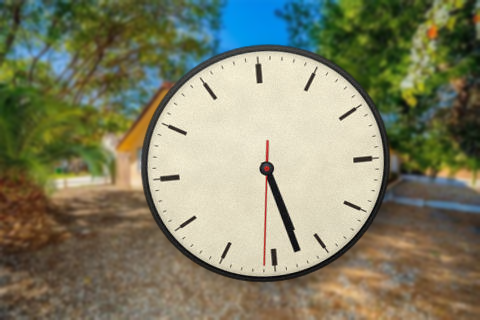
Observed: 5:27:31
